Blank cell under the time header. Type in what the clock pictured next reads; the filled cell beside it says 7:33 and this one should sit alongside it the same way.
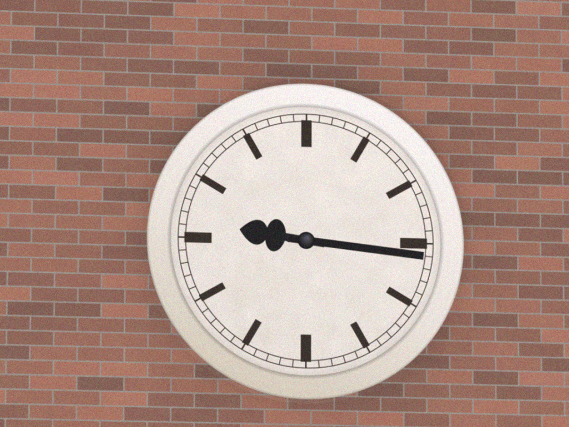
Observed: 9:16
